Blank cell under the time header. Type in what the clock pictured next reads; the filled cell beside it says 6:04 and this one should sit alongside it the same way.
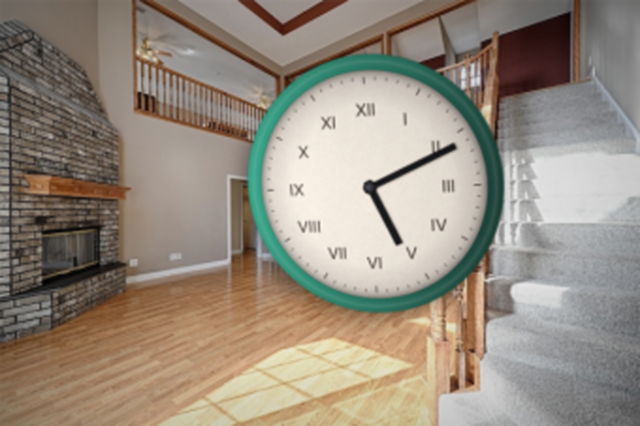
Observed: 5:11
